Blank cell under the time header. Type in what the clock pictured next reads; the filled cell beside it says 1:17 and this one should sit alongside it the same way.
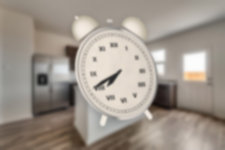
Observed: 7:41
